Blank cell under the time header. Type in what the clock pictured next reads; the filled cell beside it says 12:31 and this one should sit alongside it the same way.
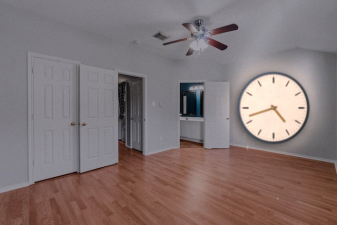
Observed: 4:42
